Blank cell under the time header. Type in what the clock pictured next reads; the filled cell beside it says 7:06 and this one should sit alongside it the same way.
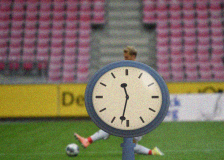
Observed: 11:32
